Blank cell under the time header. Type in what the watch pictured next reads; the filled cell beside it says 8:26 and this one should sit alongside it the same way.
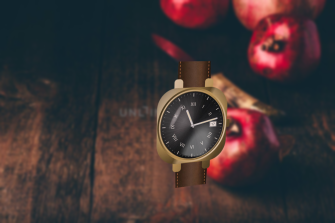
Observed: 11:13
